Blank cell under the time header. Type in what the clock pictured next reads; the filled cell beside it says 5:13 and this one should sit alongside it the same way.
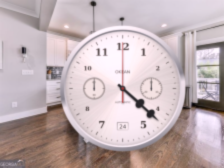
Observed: 4:22
